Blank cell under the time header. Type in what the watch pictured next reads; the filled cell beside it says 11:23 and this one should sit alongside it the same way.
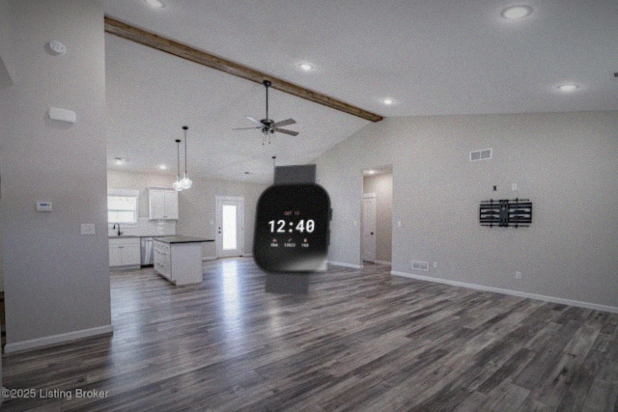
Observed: 12:40
